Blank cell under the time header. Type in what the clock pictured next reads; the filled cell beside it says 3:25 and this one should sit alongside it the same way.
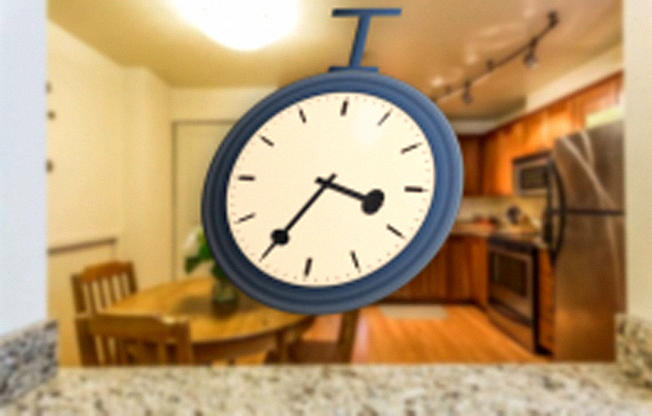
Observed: 3:35
